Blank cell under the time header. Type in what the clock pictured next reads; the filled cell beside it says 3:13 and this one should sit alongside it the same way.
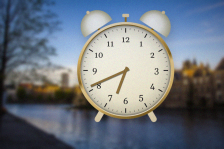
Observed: 6:41
